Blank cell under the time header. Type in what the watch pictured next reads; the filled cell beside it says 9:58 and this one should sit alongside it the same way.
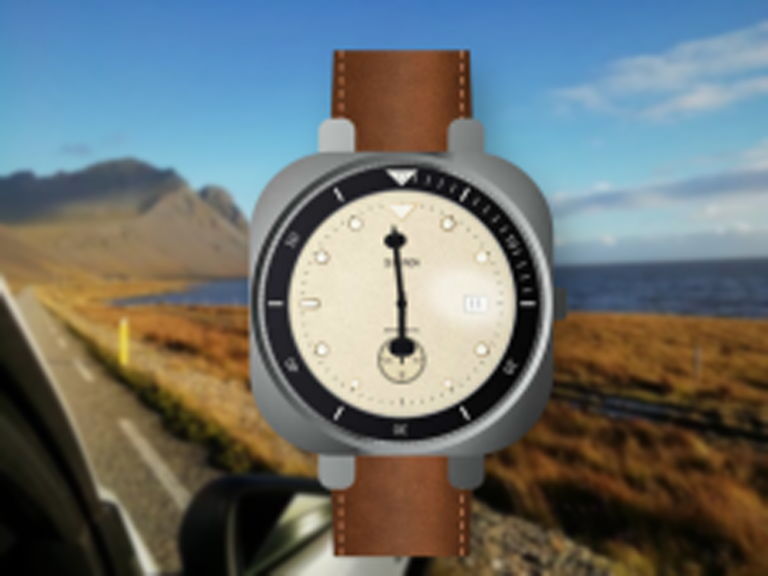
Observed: 5:59
